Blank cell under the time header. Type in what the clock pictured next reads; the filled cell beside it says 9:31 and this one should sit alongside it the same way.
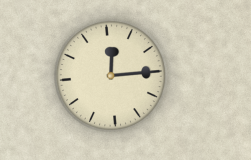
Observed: 12:15
